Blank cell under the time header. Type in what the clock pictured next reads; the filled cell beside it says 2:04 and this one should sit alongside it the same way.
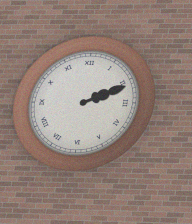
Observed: 2:11
